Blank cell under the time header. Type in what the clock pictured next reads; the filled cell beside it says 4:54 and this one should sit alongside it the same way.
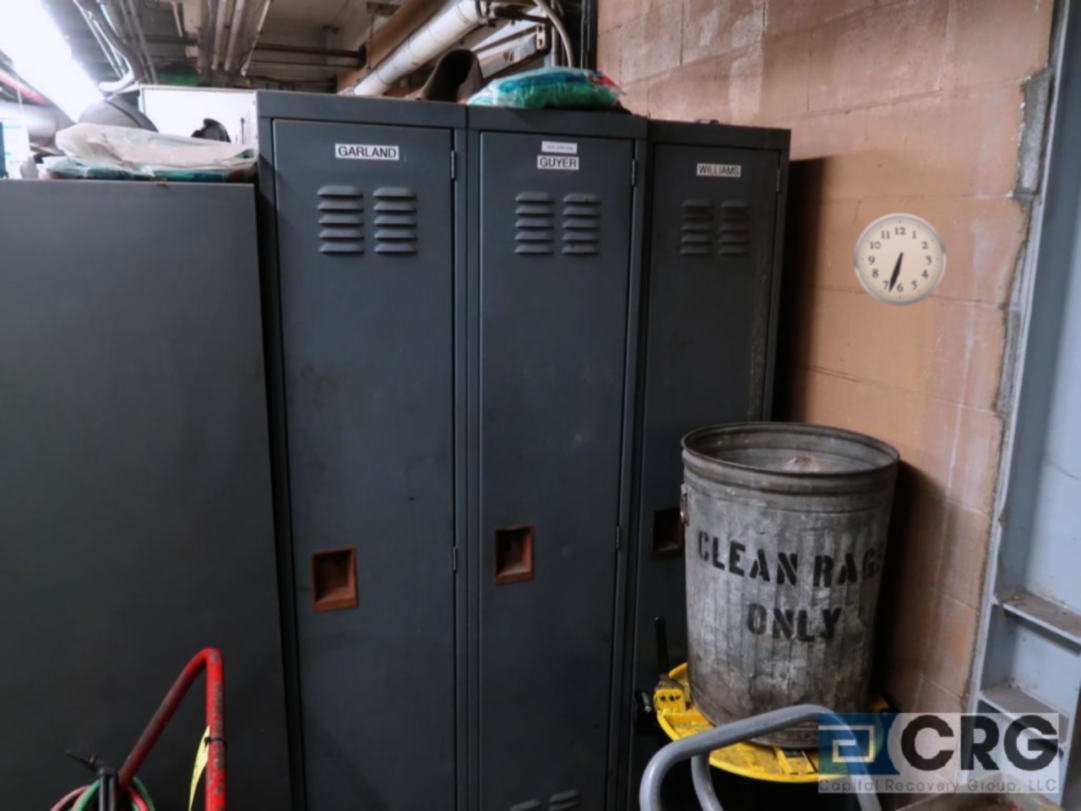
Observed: 6:33
